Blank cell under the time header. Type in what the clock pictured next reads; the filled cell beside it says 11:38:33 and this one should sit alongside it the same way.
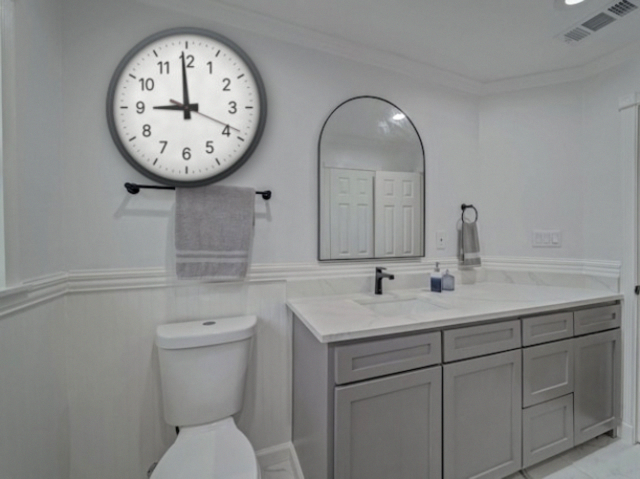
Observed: 8:59:19
